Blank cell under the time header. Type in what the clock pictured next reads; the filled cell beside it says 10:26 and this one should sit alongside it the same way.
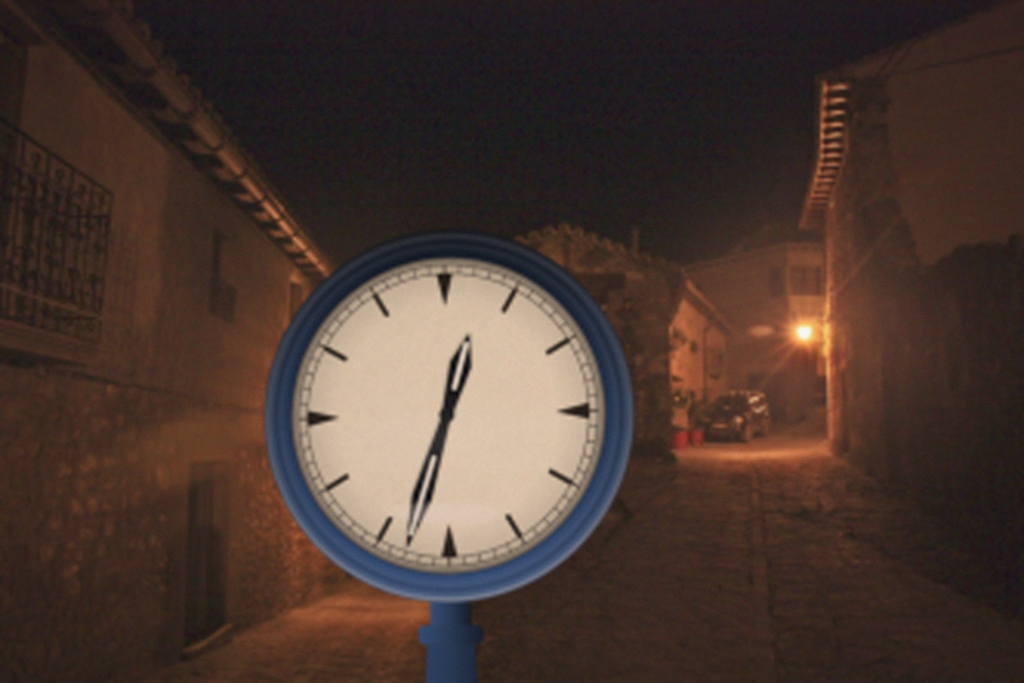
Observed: 12:33
